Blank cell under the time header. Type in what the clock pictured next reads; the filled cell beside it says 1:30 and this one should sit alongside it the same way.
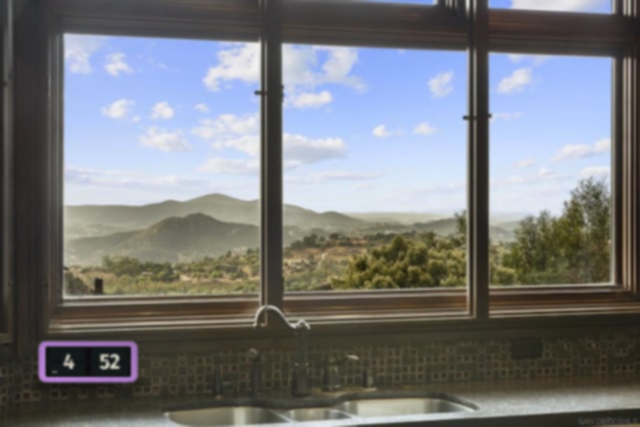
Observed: 4:52
